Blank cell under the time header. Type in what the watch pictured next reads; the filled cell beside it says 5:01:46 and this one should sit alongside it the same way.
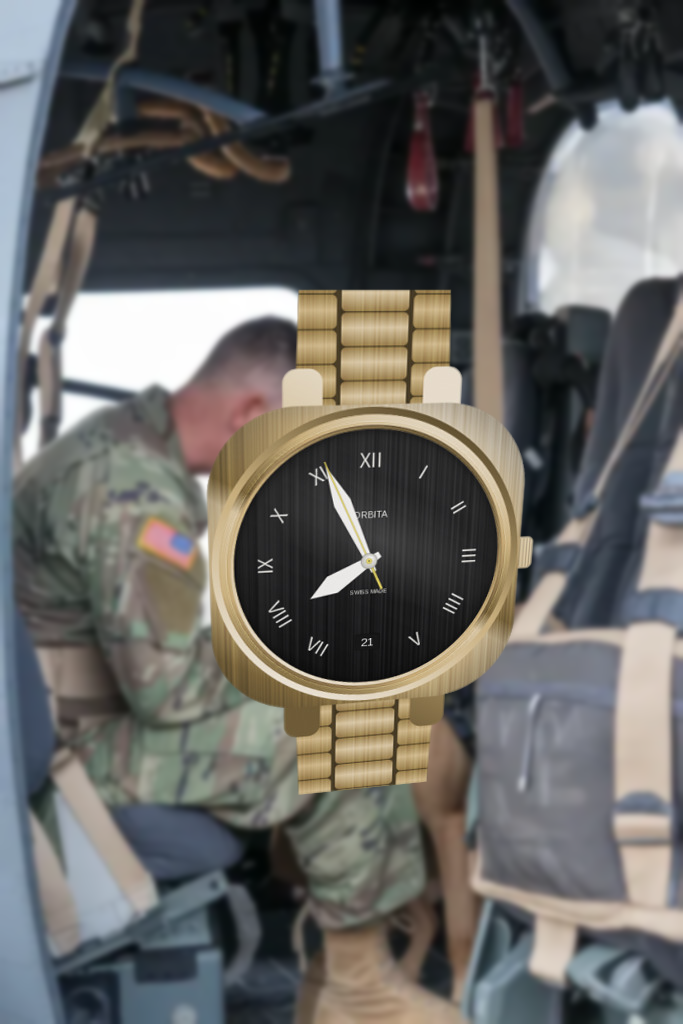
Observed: 7:55:56
